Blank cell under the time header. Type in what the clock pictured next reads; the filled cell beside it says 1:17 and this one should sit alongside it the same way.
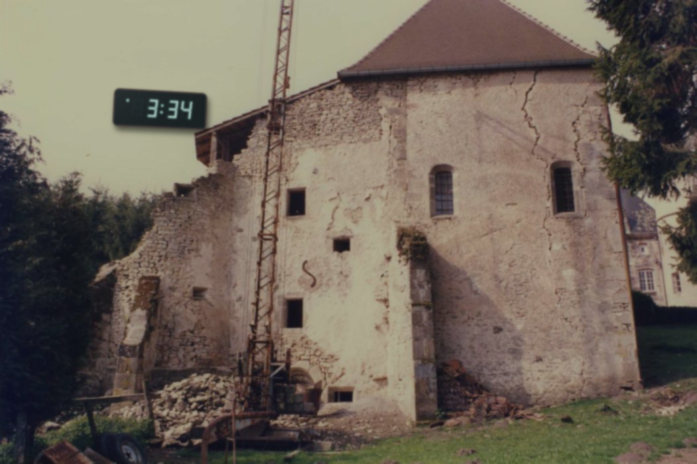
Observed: 3:34
